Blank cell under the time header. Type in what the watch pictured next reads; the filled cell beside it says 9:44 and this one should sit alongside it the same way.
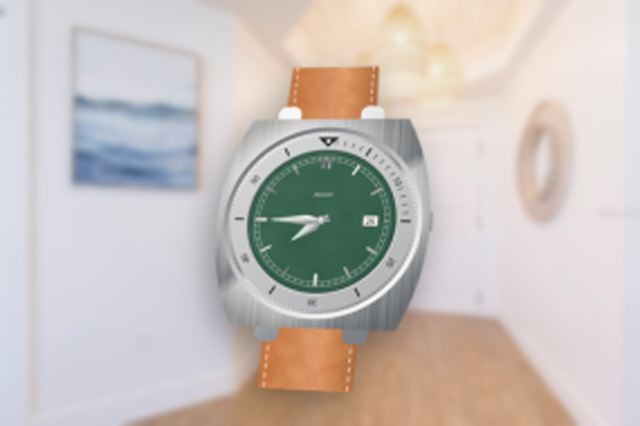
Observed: 7:45
